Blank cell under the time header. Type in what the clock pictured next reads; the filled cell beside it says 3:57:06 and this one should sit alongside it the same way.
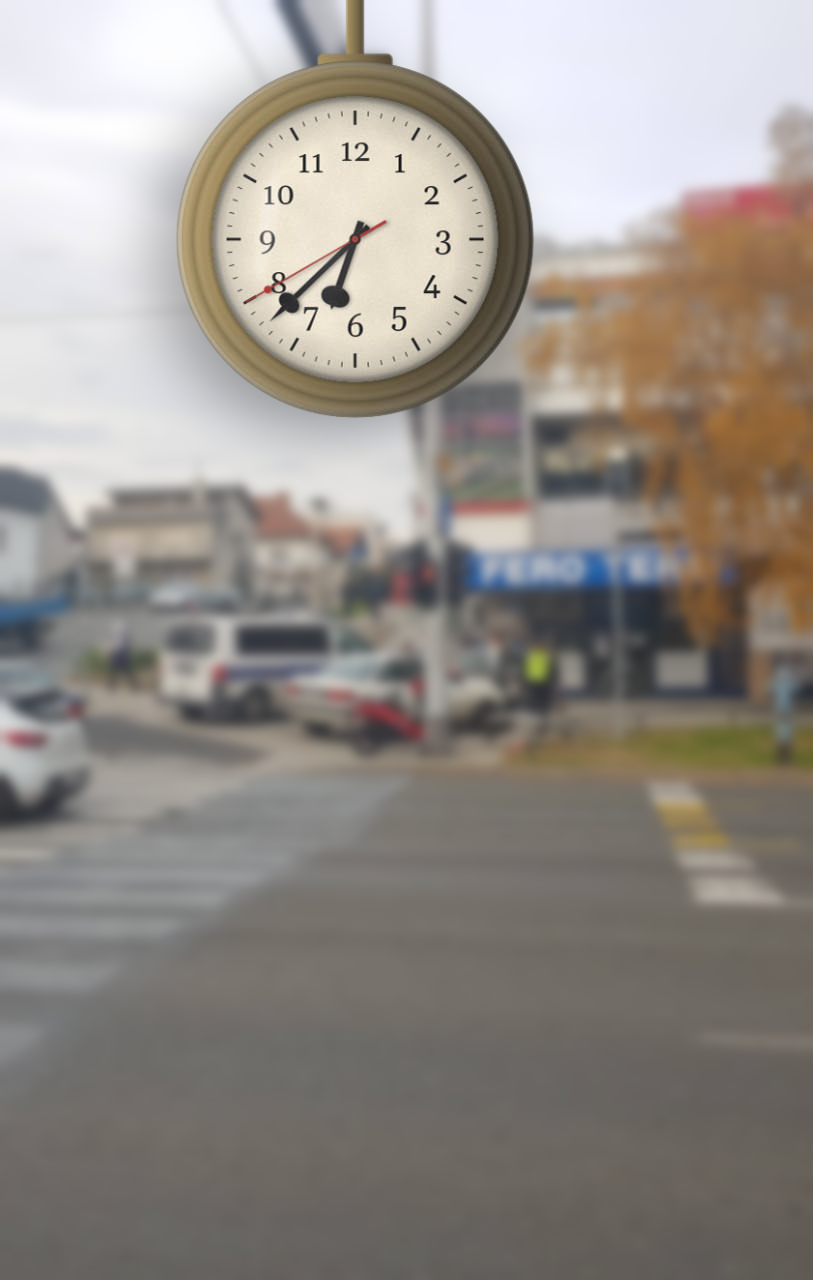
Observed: 6:37:40
